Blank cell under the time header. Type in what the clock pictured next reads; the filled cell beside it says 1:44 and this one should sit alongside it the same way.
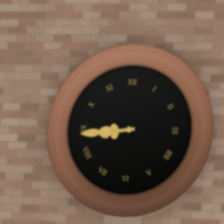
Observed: 8:44
